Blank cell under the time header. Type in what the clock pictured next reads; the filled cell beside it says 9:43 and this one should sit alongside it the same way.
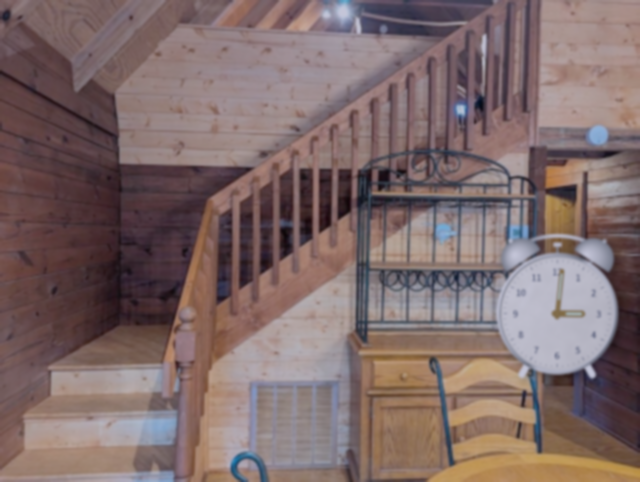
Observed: 3:01
